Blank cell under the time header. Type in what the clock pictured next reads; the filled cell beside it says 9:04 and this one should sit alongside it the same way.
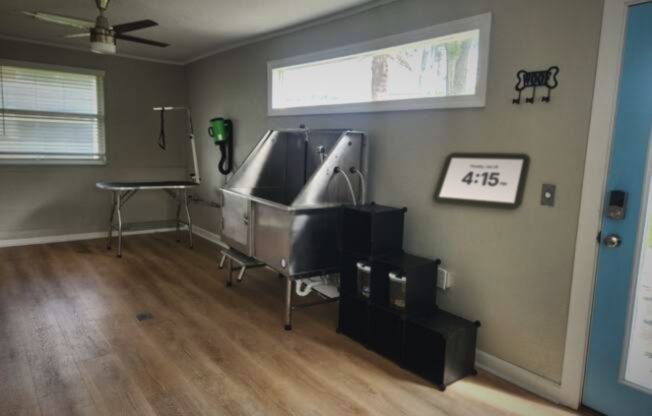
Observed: 4:15
